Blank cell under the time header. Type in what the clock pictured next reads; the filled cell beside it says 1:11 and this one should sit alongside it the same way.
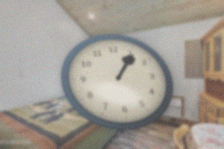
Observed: 1:06
